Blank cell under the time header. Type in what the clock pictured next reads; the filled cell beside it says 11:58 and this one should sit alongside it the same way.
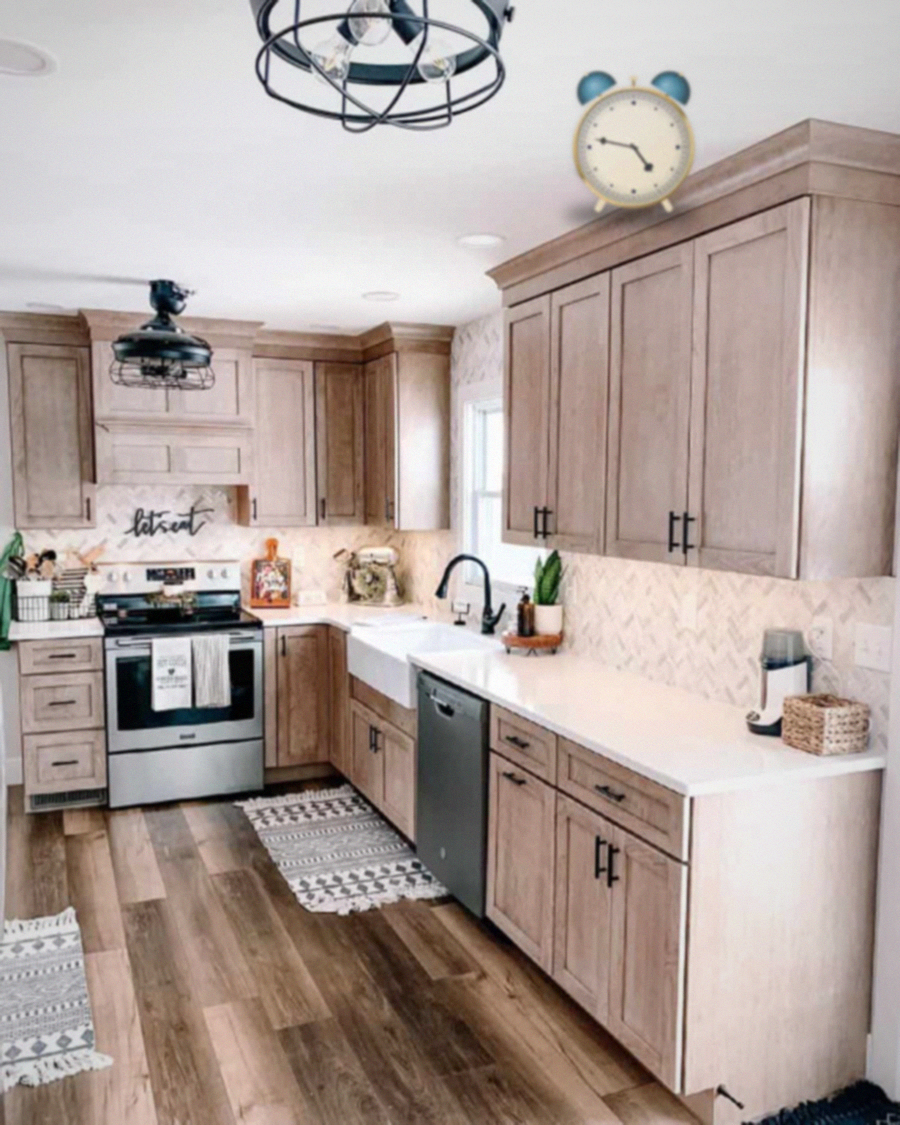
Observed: 4:47
